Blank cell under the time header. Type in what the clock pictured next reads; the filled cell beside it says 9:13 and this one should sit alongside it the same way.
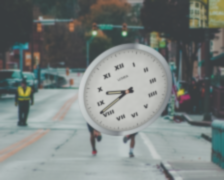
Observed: 9:42
